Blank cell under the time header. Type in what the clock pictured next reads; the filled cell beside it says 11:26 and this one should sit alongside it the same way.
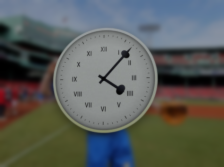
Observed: 4:07
